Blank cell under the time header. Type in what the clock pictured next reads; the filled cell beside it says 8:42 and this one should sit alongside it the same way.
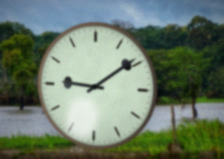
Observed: 9:09
